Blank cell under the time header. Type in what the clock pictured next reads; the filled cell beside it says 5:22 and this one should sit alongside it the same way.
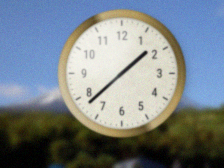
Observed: 1:38
